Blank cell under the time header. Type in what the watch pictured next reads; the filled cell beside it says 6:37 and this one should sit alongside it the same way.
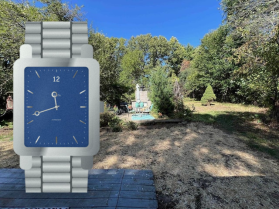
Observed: 11:42
